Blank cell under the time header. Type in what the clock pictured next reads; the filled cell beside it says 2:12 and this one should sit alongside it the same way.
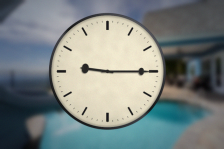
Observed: 9:15
